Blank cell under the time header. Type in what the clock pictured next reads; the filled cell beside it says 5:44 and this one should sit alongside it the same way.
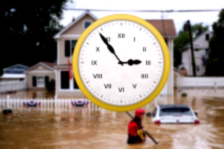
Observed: 2:54
